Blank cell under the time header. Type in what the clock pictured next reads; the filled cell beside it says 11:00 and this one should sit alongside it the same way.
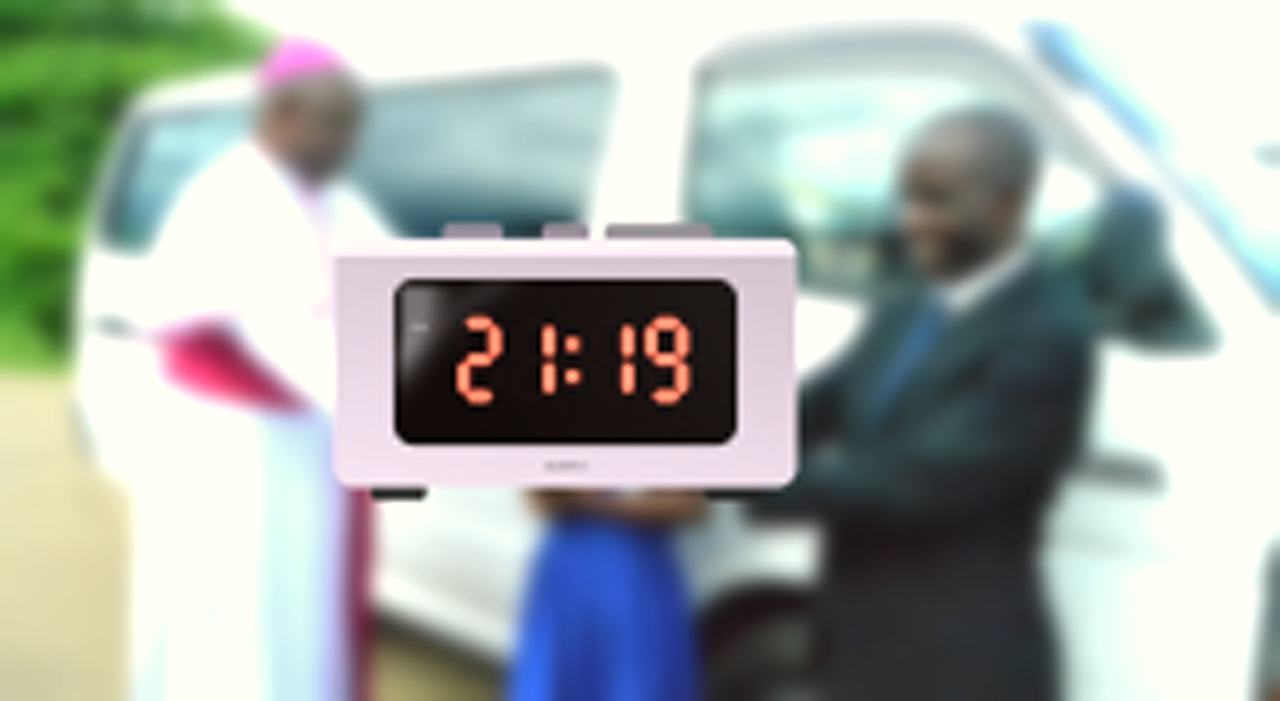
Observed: 21:19
